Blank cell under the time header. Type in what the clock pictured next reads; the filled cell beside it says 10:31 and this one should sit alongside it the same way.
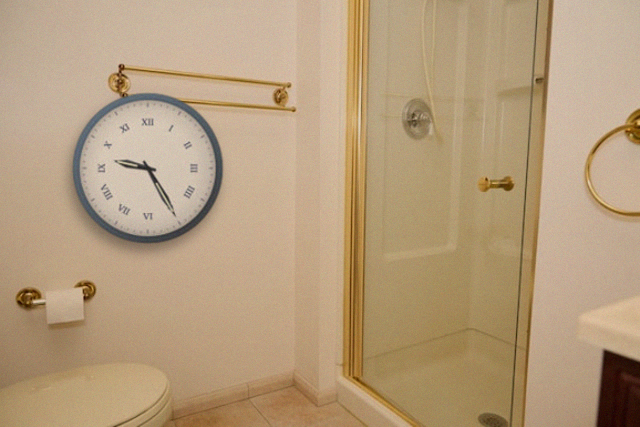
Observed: 9:25
